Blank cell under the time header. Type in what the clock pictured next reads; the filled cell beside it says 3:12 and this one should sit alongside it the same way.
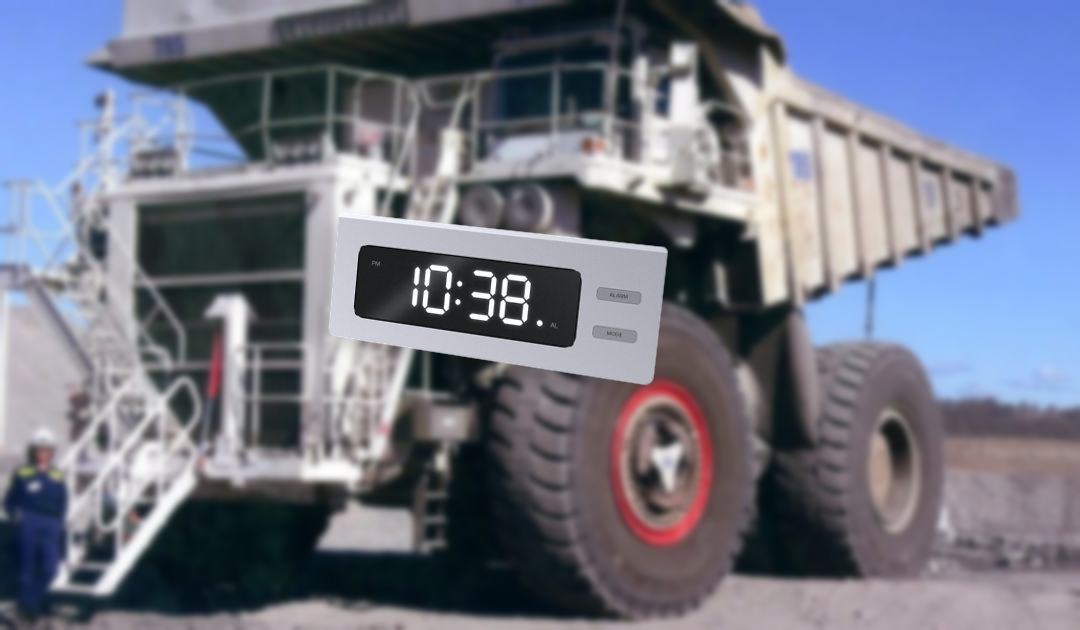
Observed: 10:38
